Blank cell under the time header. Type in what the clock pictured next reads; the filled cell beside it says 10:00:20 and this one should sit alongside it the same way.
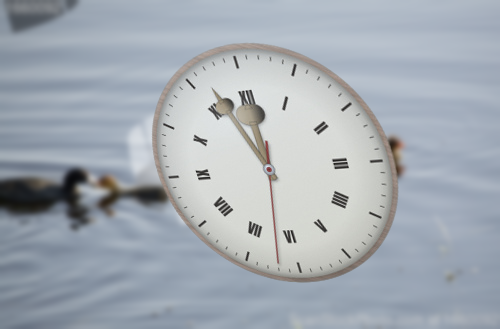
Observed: 11:56:32
